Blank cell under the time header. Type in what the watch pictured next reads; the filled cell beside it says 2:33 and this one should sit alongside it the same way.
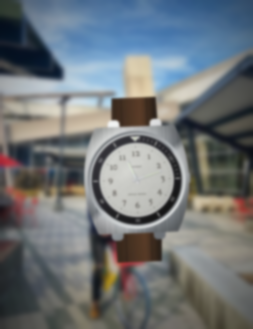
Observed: 11:12
